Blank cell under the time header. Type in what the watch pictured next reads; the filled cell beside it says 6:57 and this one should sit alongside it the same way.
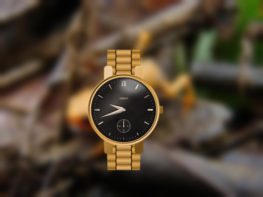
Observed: 9:42
